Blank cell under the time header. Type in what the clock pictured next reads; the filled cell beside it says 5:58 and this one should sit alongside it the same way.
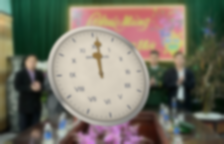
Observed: 12:01
